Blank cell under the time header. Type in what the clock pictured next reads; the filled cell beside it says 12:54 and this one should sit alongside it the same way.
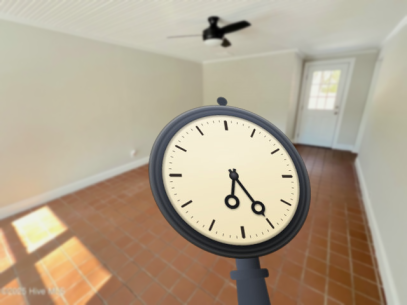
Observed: 6:25
